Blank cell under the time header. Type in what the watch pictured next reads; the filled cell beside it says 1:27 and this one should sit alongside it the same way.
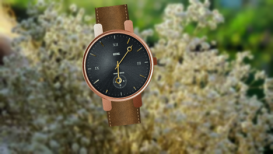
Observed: 6:07
